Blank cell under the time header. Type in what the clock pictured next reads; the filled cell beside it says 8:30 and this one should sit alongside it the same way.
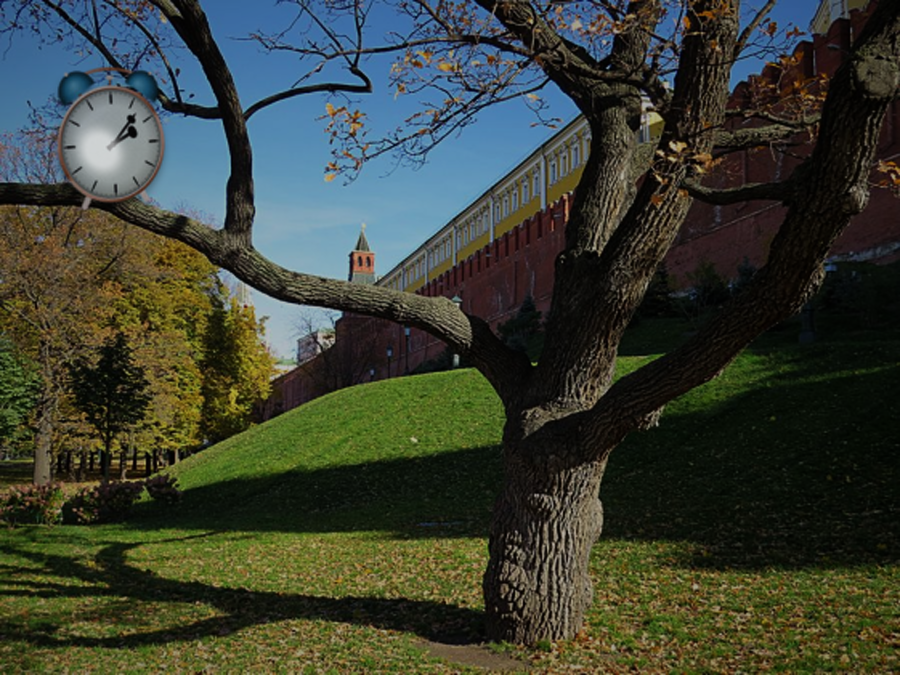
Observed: 2:07
